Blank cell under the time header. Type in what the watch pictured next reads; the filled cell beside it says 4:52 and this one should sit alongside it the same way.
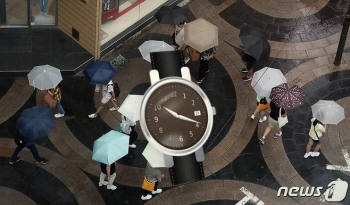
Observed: 10:19
